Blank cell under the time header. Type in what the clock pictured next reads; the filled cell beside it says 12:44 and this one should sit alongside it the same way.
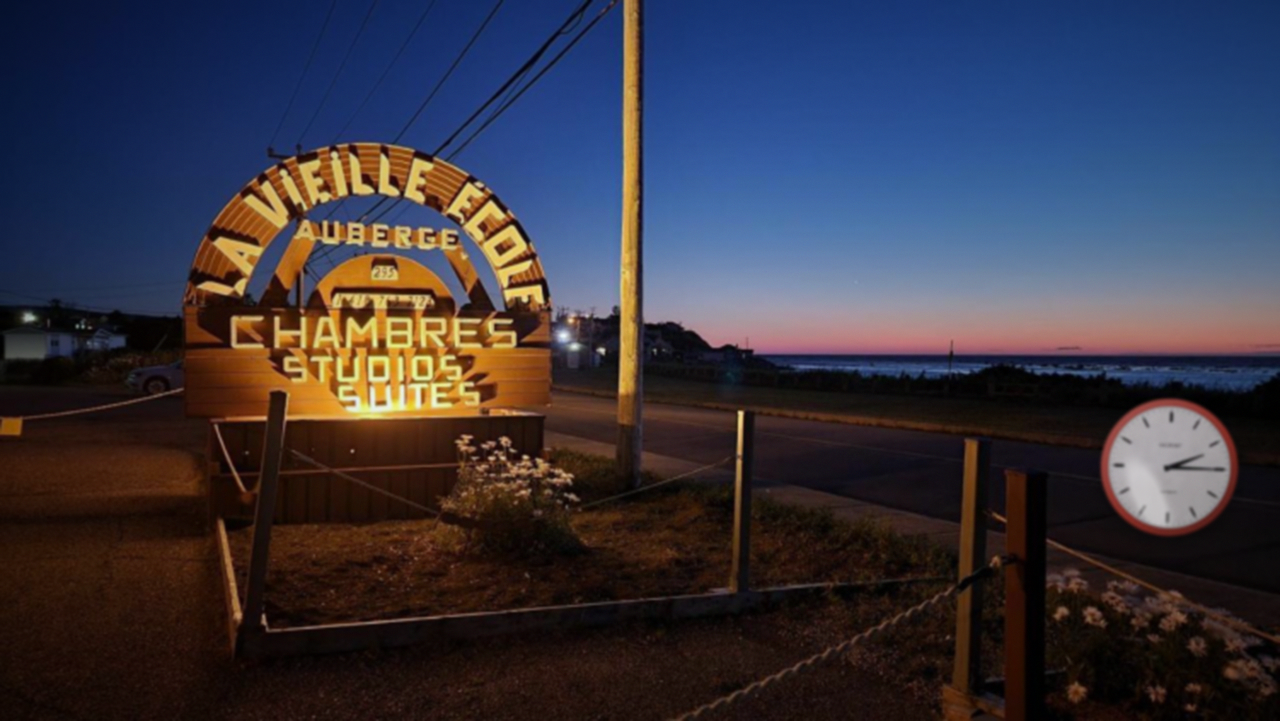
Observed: 2:15
